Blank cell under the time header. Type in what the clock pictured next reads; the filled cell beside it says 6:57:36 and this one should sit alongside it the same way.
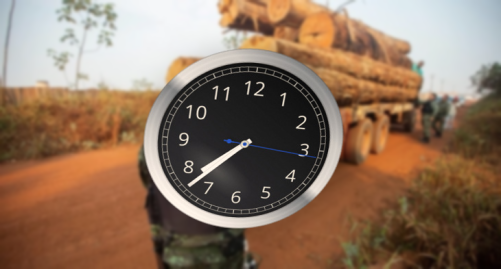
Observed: 7:37:16
